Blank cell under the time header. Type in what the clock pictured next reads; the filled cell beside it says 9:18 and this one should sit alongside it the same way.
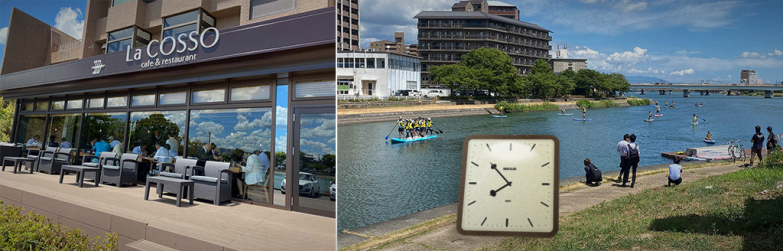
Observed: 7:53
